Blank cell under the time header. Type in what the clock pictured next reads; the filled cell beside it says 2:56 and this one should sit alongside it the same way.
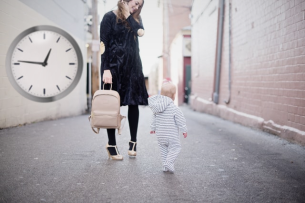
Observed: 12:46
